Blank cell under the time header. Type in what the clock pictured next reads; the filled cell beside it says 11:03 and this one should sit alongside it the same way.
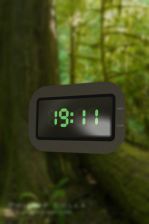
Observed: 19:11
